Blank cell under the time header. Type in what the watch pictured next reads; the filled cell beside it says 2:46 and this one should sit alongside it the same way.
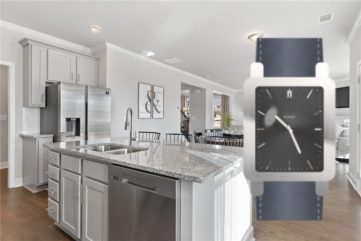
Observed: 10:26
